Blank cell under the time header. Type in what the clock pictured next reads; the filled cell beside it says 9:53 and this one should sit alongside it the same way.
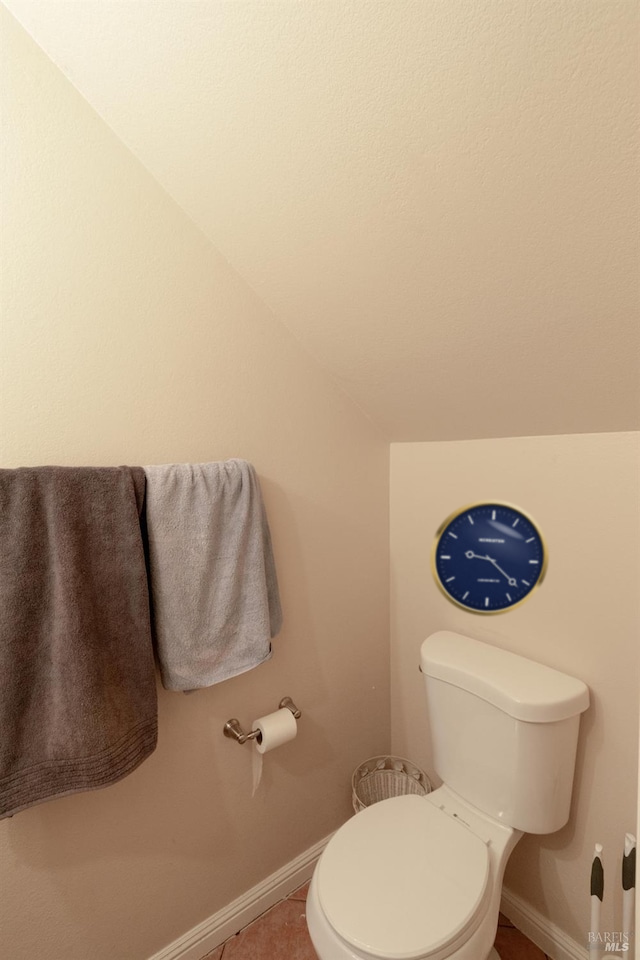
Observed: 9:22
